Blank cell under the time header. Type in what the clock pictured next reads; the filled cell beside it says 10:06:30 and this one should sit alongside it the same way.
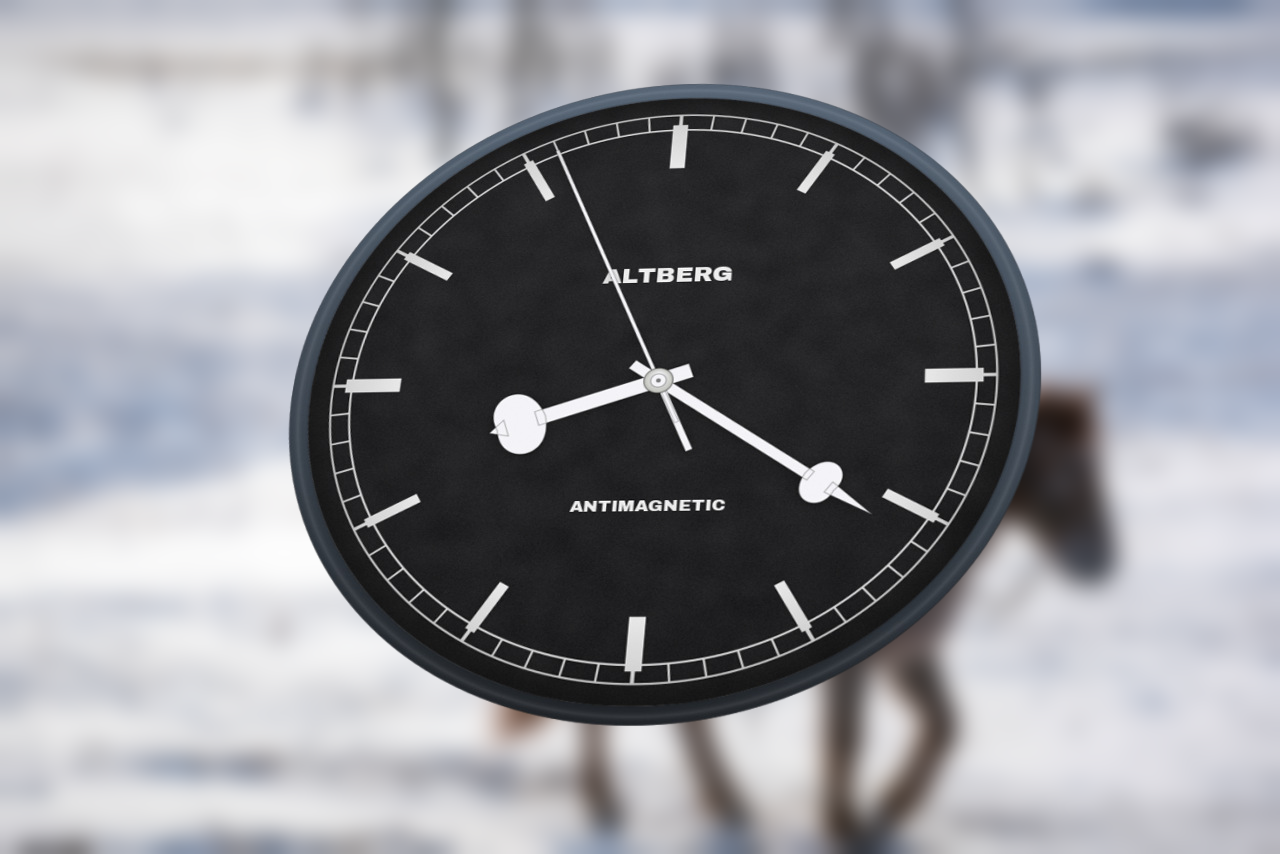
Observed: 8:20:56
